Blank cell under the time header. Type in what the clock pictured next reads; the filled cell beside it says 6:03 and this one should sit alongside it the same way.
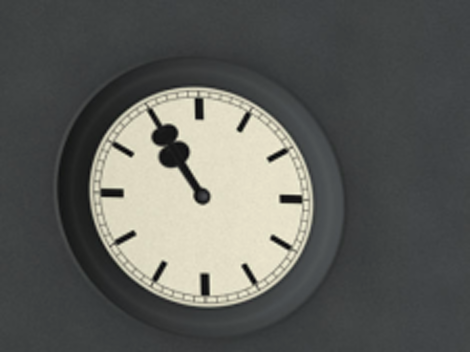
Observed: 10:55
